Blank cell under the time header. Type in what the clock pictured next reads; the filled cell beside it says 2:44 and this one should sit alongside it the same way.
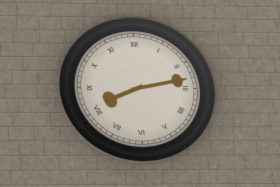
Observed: 8:13
